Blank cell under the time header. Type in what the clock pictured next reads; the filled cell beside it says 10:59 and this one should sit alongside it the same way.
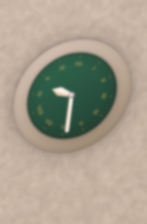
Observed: 9:29
